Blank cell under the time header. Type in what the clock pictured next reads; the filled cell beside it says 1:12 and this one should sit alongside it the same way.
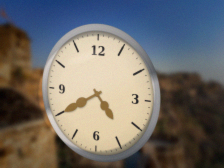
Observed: 4:40
